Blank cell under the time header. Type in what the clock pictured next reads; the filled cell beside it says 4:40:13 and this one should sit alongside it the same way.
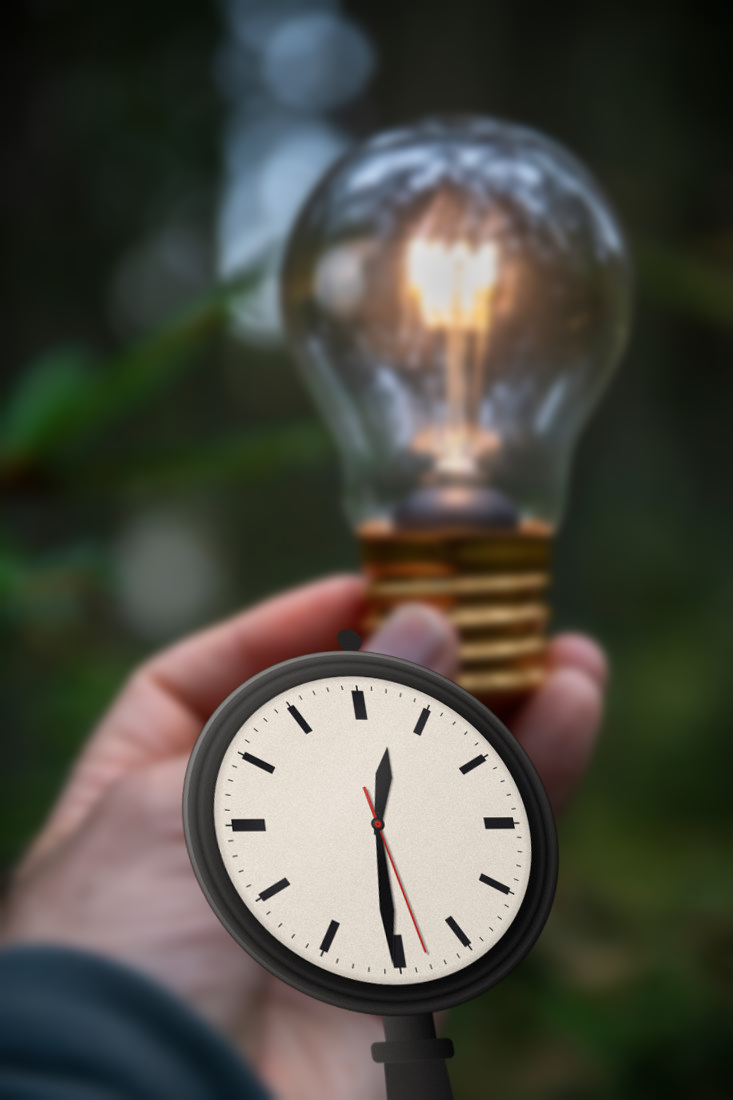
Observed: 12:30:28
